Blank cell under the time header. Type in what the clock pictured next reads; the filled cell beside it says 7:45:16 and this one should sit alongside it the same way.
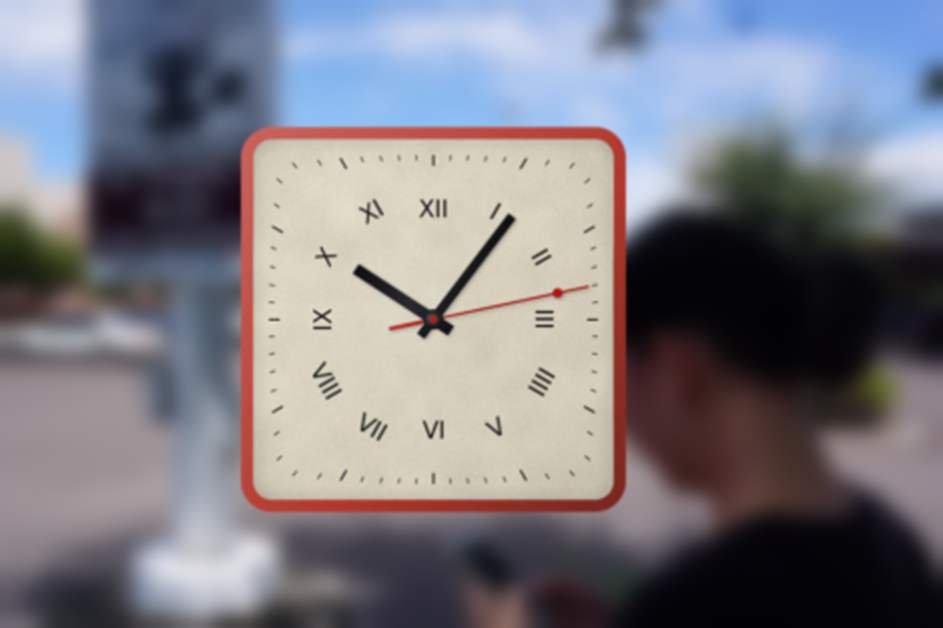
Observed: 10:06:13
